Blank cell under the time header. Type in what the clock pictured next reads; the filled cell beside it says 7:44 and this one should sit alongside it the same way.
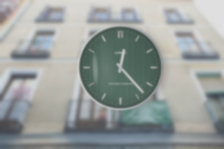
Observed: 12:23
